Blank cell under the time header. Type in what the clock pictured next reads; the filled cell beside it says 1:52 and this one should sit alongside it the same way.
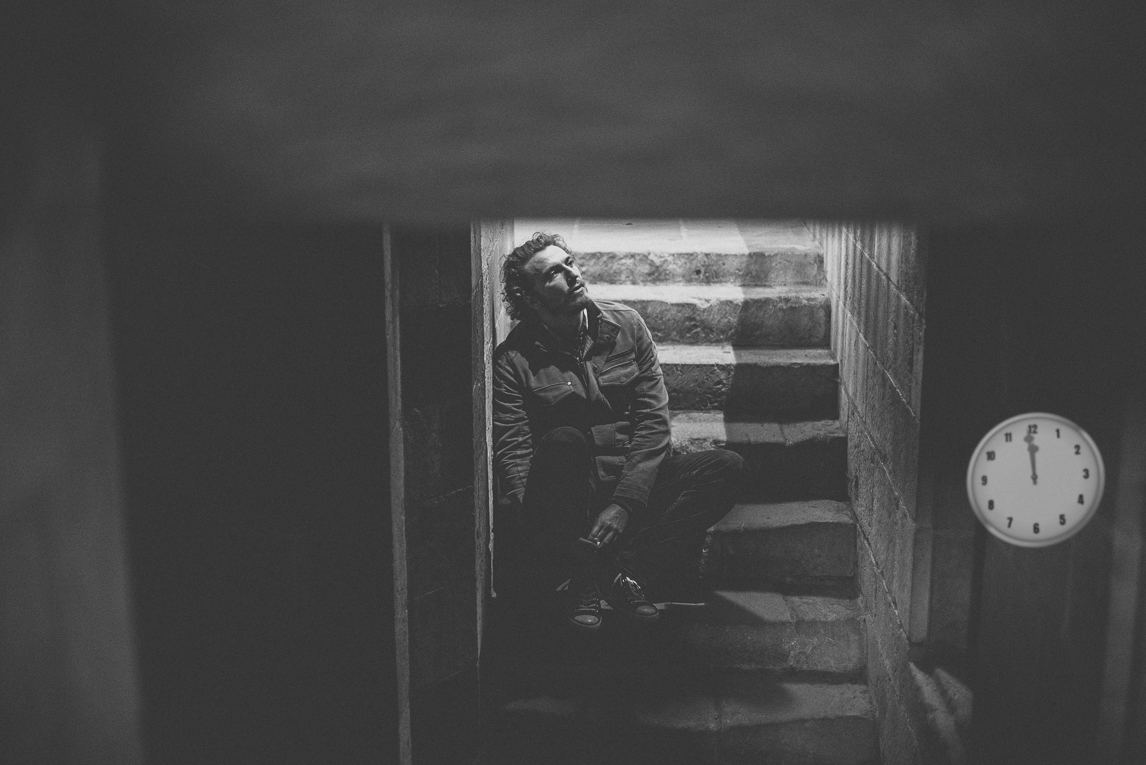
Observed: 11:59
